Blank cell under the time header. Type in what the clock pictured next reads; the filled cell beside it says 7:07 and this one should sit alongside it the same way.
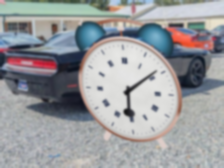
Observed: 6:09
